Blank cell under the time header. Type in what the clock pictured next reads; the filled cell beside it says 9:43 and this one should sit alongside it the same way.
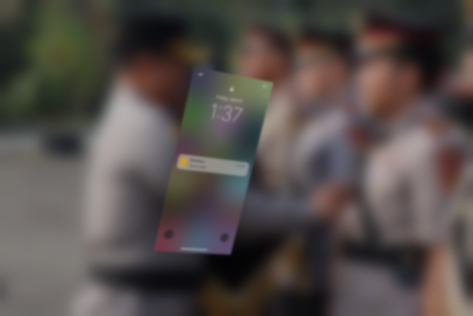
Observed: 1:37
